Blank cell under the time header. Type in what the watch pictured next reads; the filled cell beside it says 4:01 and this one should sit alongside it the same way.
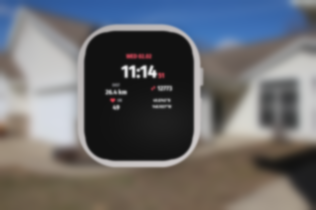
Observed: 11:14
